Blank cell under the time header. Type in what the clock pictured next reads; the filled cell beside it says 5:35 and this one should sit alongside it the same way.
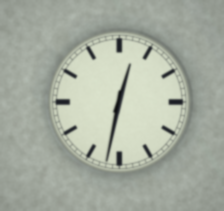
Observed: 12:32
